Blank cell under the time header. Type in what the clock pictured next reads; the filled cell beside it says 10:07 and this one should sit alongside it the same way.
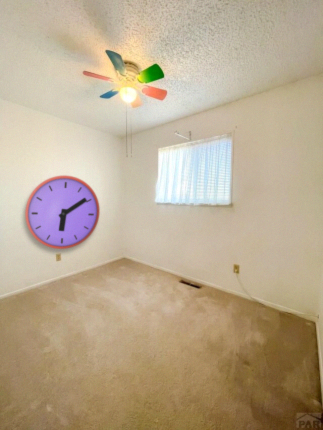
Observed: 6:09
